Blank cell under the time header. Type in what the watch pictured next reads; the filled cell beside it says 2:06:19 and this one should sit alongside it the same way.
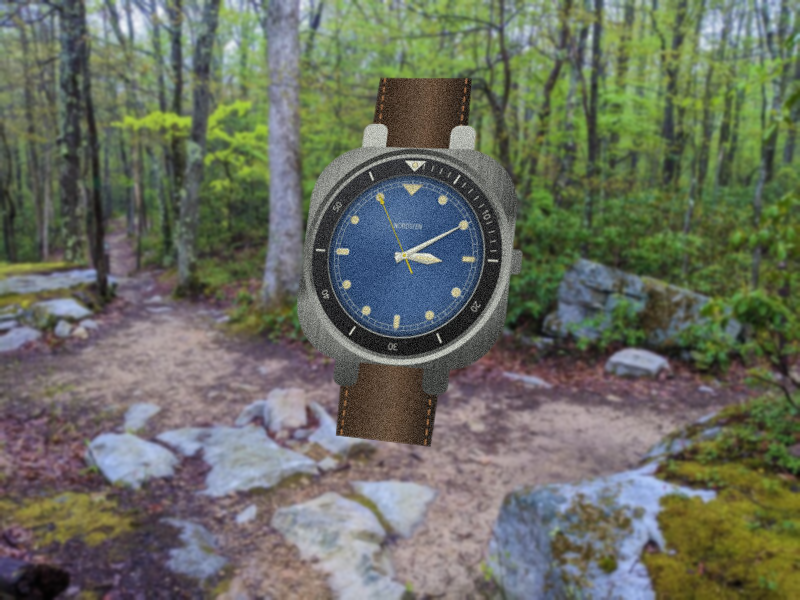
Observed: 3:09:55
